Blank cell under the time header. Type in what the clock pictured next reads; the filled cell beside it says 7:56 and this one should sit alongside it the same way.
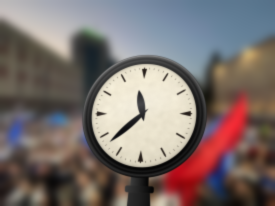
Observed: 11:38
